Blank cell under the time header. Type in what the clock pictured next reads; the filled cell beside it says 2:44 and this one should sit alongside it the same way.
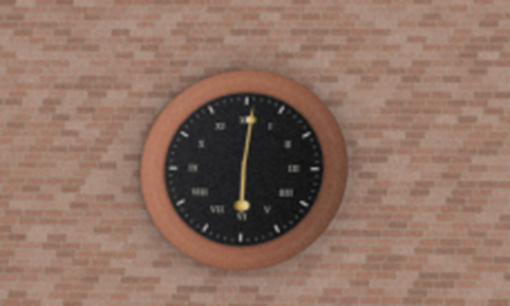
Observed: 6:01
